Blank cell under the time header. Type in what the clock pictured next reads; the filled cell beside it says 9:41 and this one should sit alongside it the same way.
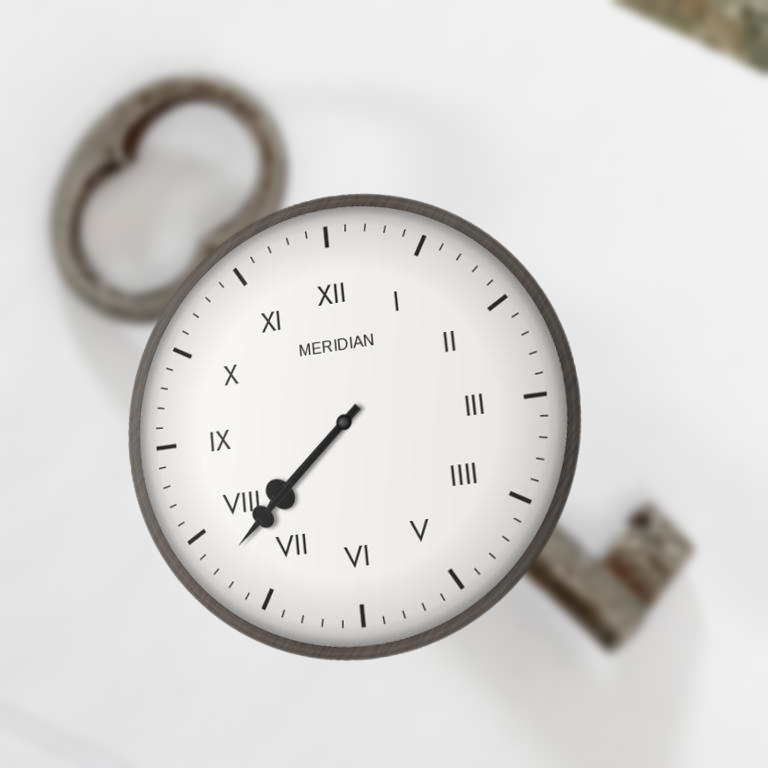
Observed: 7:38
